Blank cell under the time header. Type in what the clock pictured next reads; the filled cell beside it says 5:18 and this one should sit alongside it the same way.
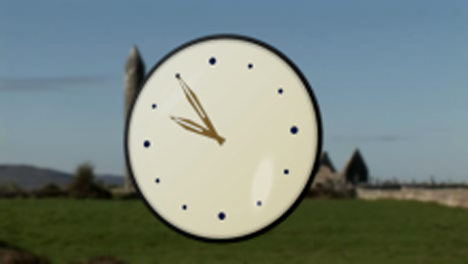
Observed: 9:55
